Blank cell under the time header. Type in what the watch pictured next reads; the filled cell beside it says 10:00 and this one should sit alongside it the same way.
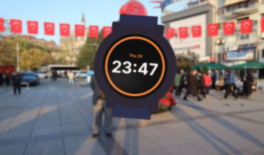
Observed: 23:47
